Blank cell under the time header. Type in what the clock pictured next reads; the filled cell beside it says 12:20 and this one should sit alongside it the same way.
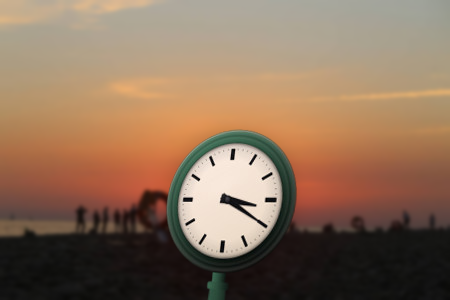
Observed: 3:20
